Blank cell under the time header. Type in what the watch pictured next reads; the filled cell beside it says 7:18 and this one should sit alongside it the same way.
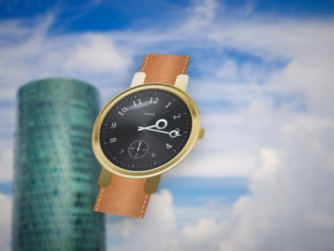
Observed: 2:16
